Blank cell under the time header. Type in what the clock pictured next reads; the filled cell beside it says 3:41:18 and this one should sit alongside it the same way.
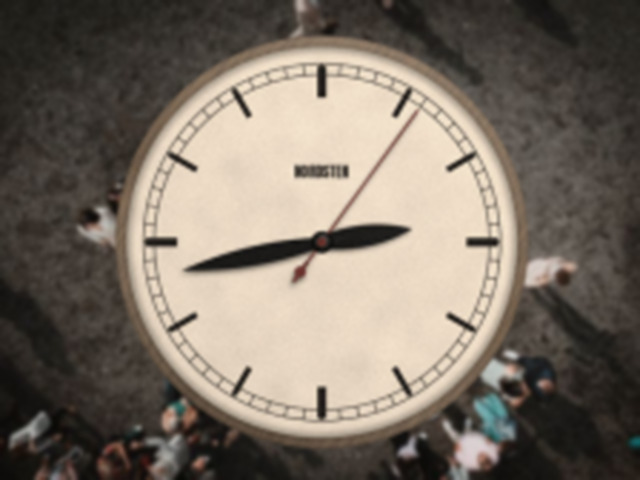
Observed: 2:43:06
